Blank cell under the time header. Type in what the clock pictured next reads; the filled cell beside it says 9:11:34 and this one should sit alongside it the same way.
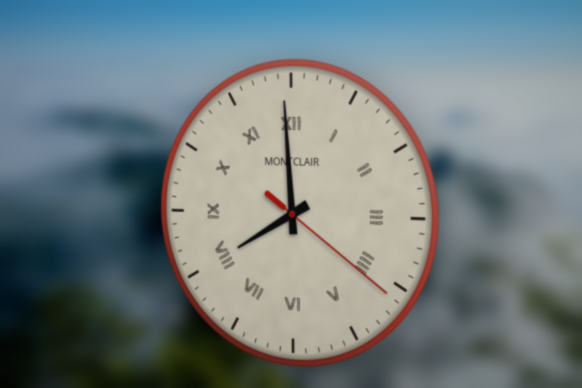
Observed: 7:59:21
